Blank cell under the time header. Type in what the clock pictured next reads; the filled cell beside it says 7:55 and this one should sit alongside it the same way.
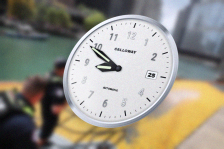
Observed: 8:49
